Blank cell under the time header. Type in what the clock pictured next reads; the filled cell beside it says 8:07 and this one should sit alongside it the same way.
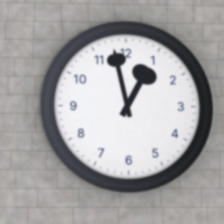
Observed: 12:58
